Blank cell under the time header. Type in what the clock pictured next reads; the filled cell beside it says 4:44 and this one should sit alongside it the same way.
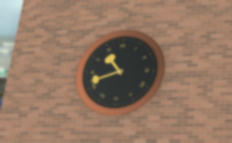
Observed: 10:42
